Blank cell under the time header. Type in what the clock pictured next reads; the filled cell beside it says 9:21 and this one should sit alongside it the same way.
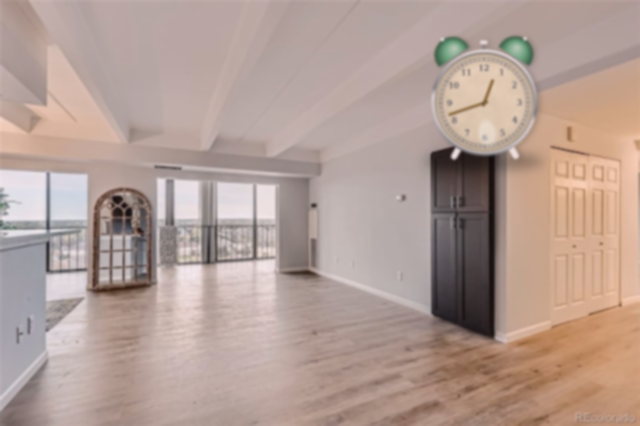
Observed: 12:42
